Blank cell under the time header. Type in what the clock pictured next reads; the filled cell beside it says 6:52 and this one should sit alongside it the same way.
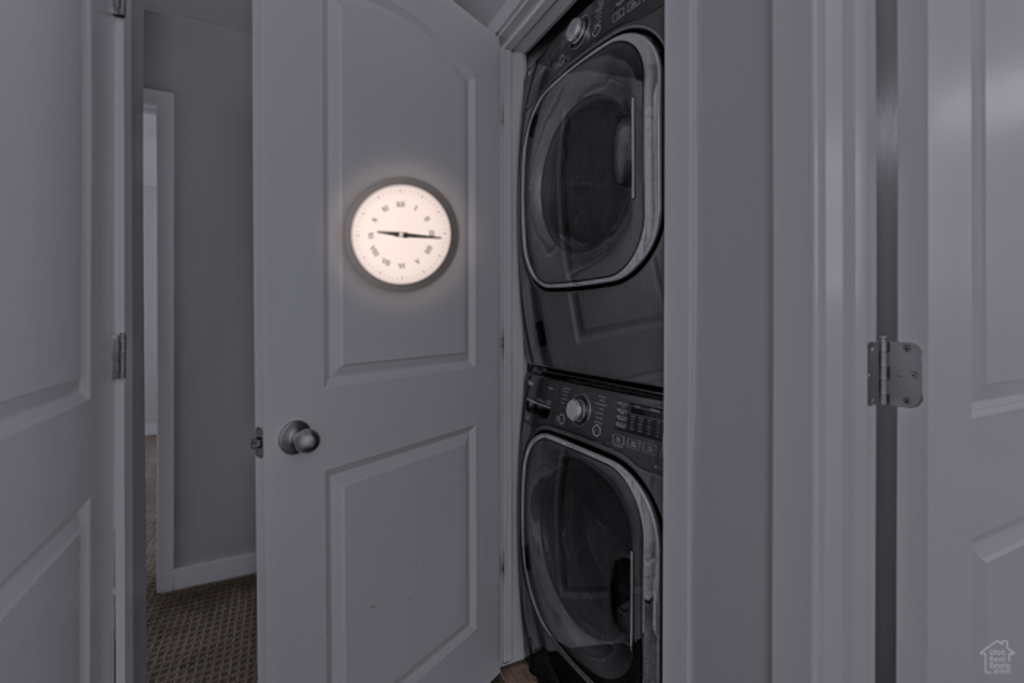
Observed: 9:16
